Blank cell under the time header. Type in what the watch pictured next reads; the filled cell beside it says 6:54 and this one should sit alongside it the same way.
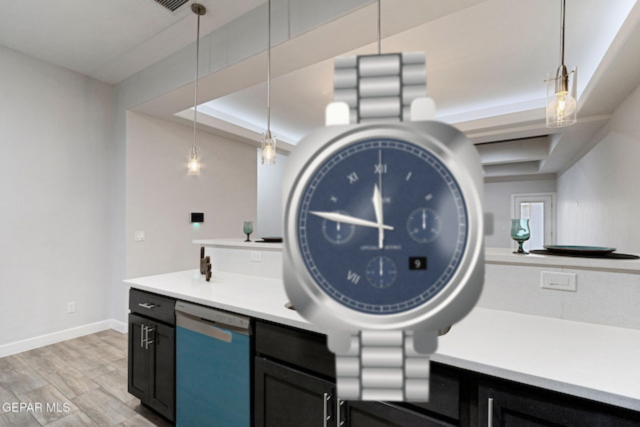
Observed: 11:47
